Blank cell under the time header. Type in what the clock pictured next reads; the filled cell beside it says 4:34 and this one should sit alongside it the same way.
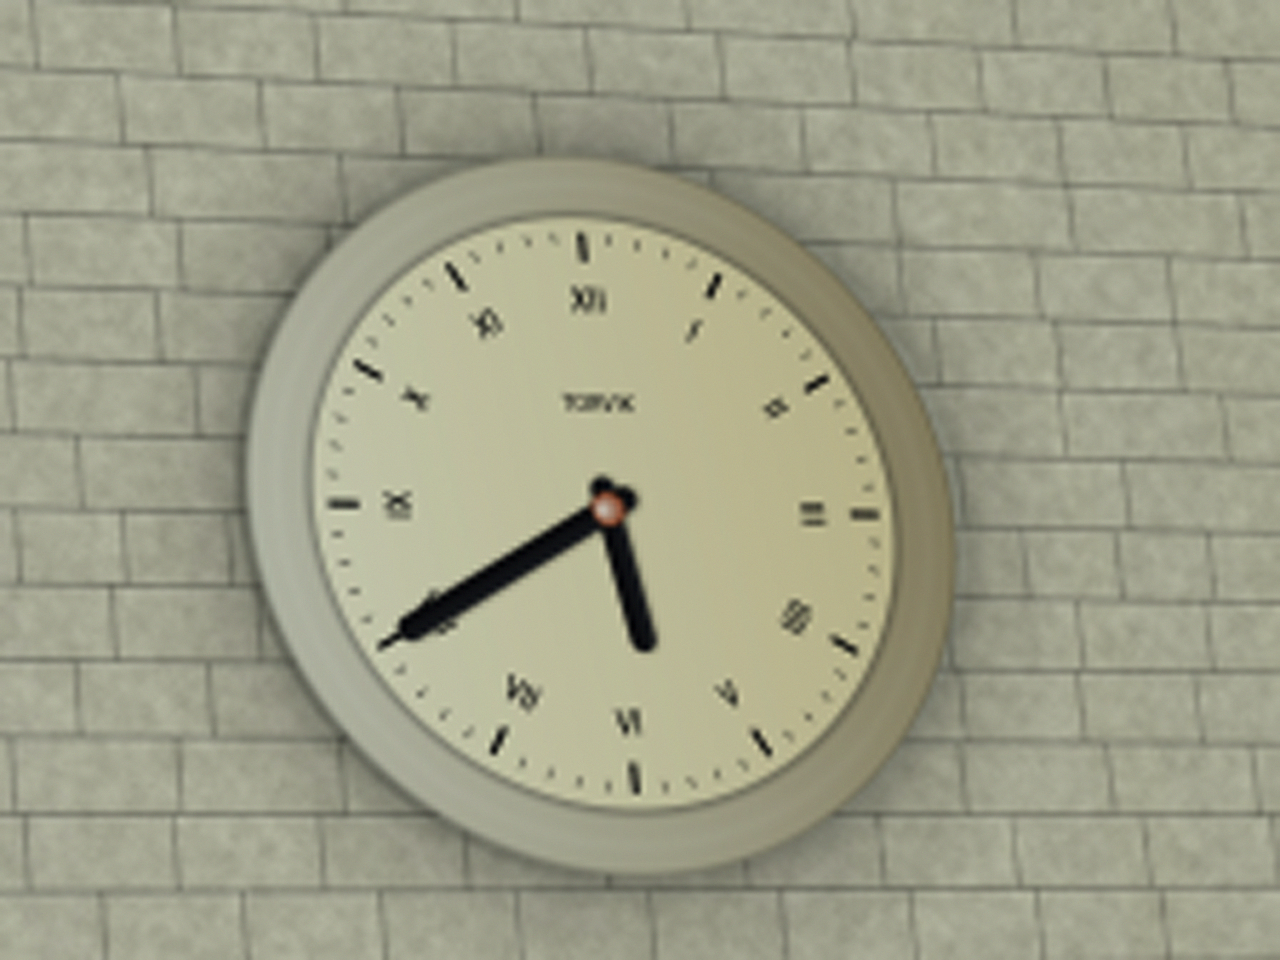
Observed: 5:40
